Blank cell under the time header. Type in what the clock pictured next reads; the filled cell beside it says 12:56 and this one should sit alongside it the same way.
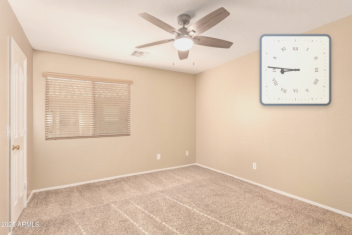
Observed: 8:46
